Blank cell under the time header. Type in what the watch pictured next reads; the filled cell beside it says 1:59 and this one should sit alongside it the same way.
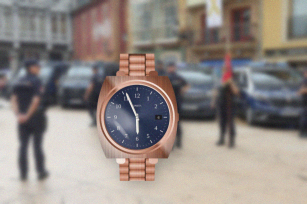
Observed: 5:56
